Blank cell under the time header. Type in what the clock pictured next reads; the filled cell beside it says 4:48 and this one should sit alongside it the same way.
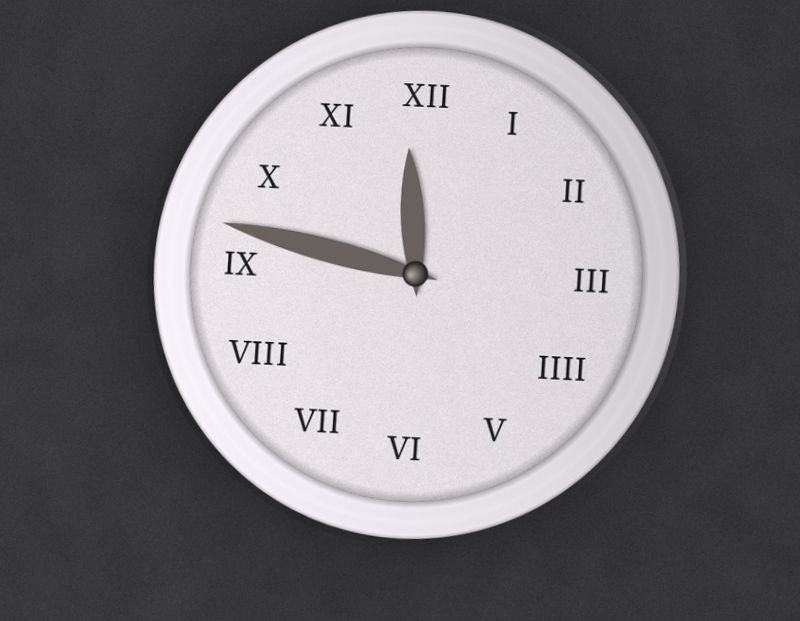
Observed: 11:47
